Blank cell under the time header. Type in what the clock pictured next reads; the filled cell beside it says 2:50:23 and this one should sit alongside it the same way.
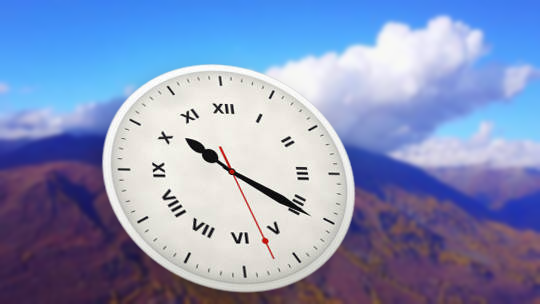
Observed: 10:20:27
